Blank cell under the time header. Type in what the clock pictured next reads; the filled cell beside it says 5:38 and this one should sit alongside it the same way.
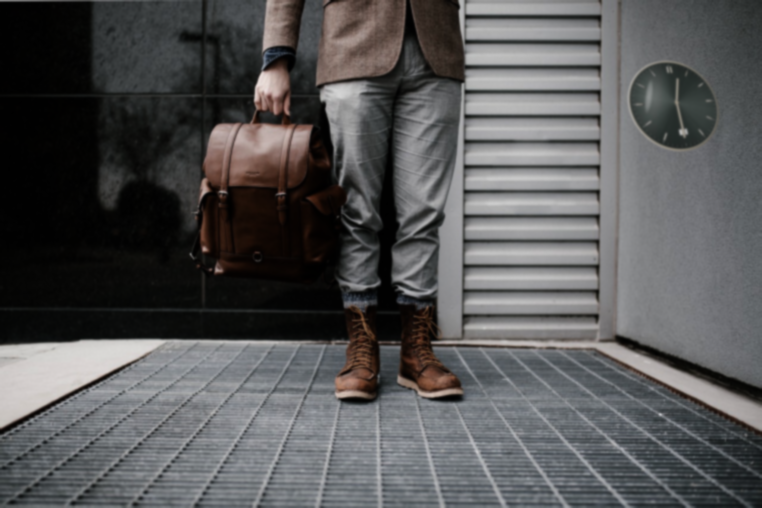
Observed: 12:30
